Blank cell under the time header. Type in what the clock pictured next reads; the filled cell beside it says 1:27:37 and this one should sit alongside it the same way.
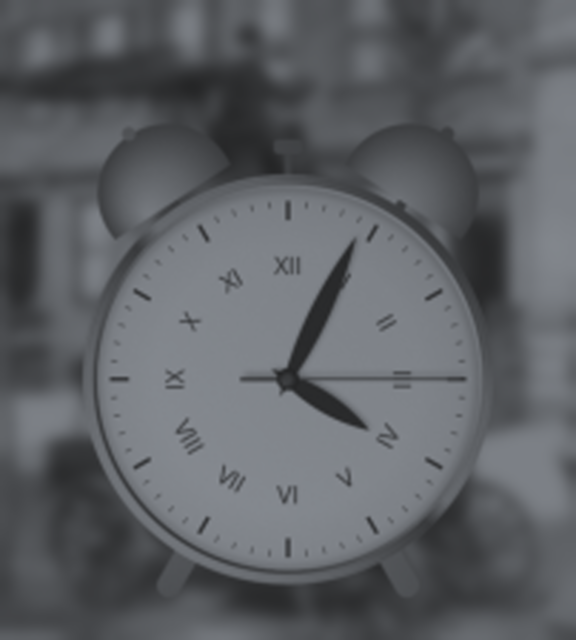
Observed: 4:04:15
